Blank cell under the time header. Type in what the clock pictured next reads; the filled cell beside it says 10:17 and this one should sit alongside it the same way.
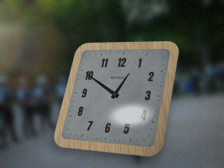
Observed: 12:50
